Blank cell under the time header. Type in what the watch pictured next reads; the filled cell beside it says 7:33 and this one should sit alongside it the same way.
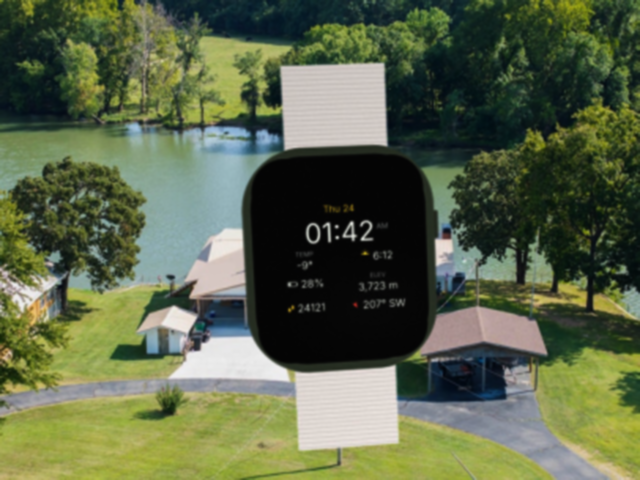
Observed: 1:42
